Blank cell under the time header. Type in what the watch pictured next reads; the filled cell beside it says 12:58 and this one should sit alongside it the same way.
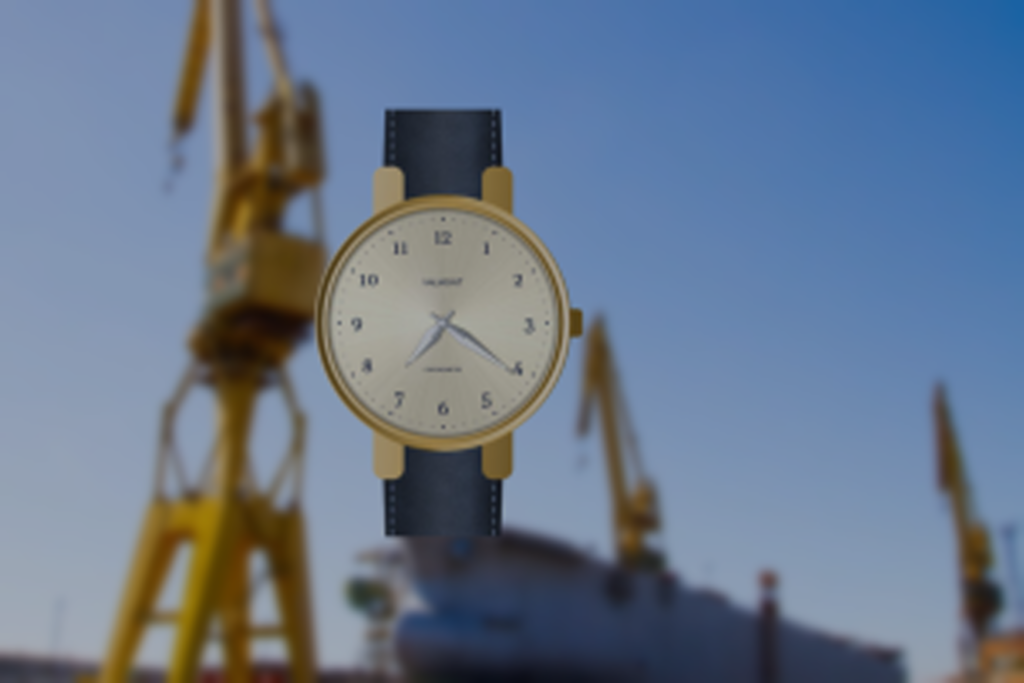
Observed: 7:21
